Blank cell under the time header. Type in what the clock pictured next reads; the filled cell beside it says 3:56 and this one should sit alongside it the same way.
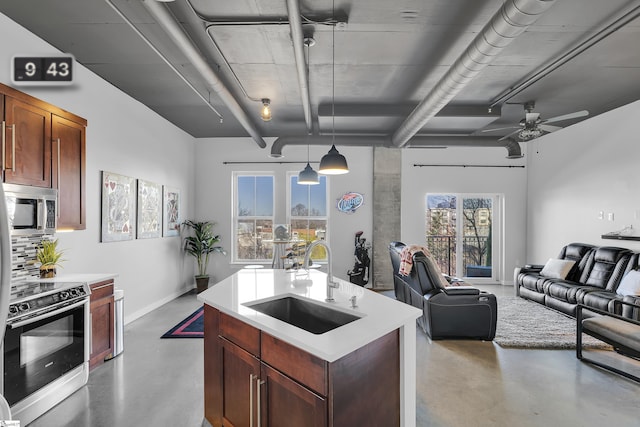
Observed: 9:43
